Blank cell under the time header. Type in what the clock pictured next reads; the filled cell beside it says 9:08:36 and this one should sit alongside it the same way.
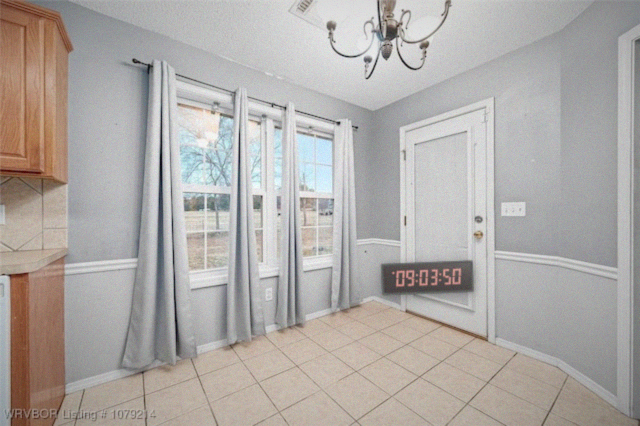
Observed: 9:03:50
